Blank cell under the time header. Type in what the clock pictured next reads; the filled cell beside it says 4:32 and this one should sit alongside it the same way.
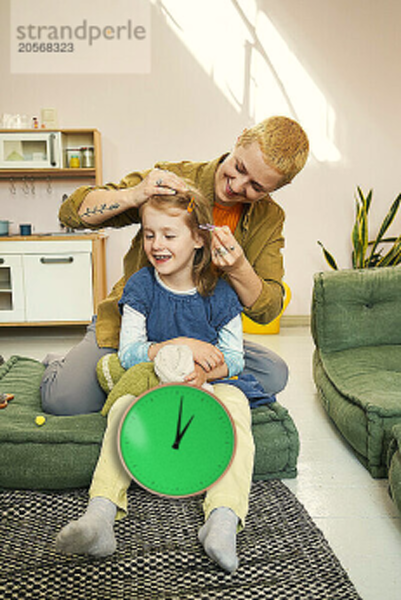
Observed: 1:01
